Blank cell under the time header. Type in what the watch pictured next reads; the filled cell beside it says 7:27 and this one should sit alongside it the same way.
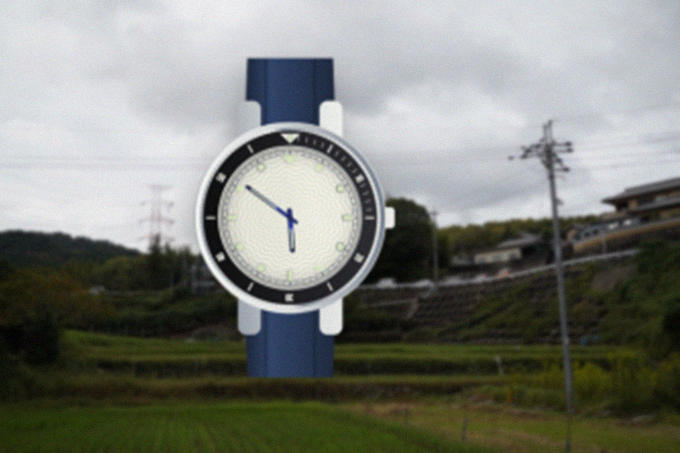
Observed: 5:51
